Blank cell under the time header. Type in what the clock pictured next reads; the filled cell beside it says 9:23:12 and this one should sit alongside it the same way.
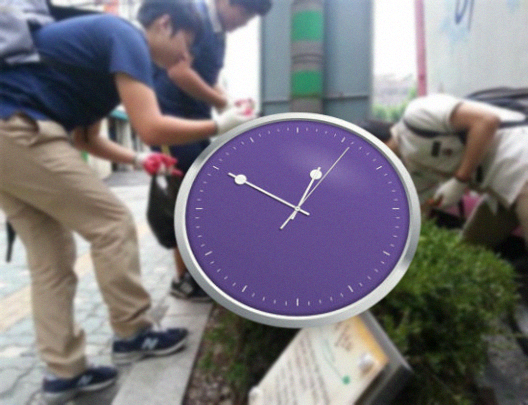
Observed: 12:50:06
